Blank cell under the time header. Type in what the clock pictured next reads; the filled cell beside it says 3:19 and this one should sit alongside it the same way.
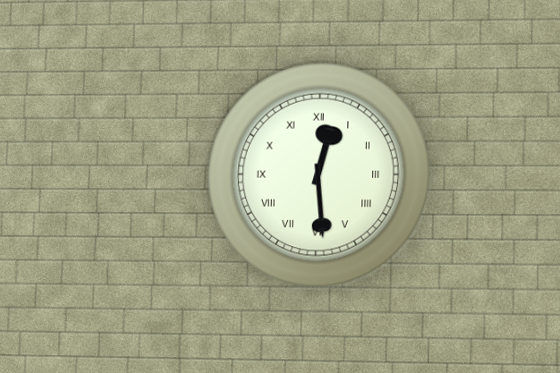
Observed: 12:29
